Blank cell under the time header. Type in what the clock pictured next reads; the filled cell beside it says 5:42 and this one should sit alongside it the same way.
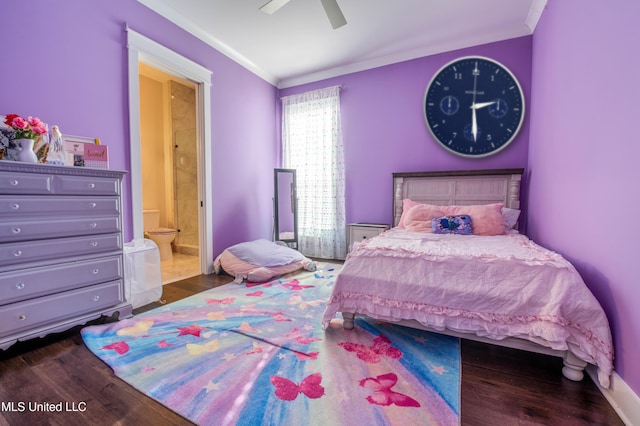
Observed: 2:29
